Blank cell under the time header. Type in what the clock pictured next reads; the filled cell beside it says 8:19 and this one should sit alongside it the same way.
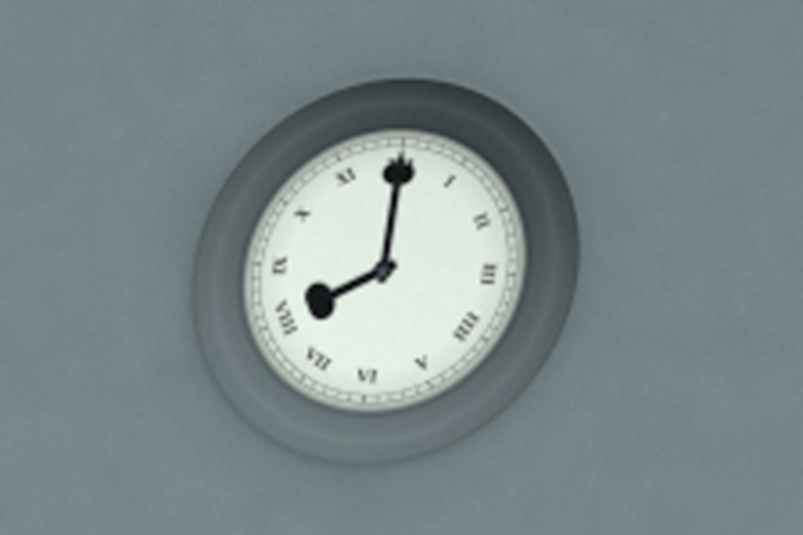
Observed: 8:00
